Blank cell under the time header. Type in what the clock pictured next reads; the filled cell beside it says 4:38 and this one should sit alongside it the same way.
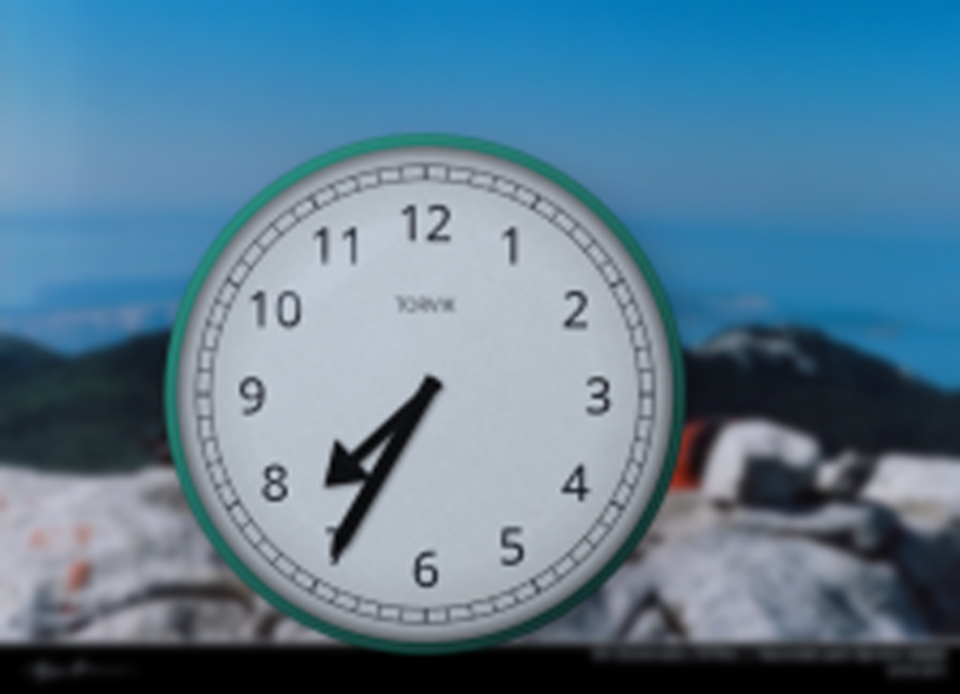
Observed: 7:35
